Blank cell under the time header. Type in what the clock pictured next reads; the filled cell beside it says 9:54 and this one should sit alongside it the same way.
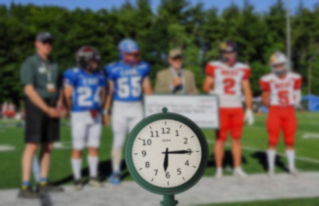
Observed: 6:15
